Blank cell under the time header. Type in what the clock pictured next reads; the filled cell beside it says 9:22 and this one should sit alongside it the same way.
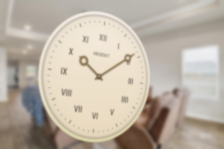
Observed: 10:09
